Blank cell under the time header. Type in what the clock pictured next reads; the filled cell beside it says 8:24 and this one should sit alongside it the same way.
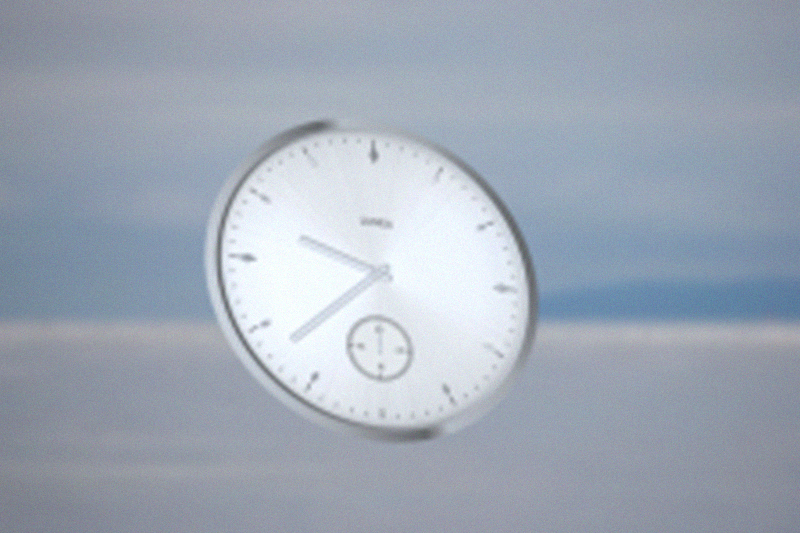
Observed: 9:38
